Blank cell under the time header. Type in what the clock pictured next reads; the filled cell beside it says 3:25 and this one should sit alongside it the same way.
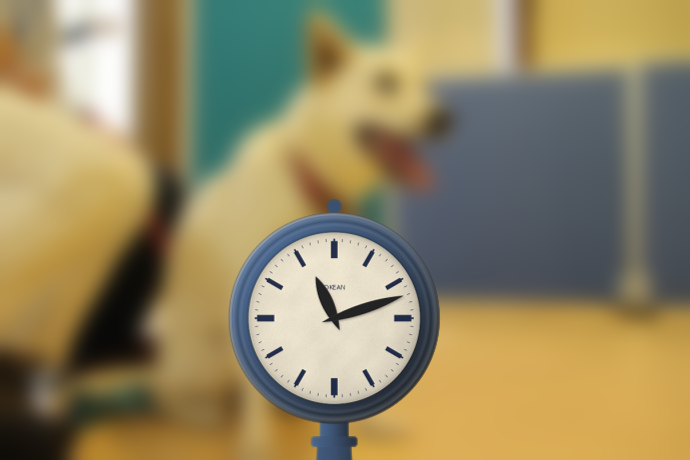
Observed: 11:12
